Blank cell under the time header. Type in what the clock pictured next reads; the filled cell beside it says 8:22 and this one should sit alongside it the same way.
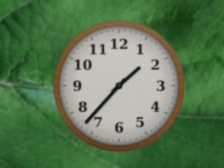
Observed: 1:37
